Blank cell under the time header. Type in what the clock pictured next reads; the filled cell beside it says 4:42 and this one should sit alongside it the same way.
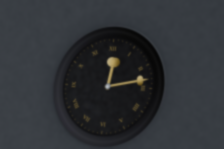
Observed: 12:13
